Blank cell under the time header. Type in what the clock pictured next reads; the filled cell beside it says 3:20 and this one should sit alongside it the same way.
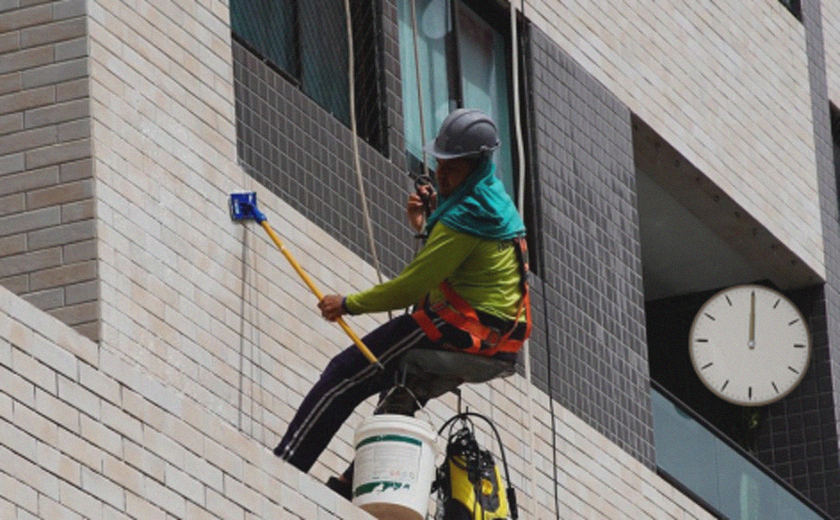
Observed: 12:00
